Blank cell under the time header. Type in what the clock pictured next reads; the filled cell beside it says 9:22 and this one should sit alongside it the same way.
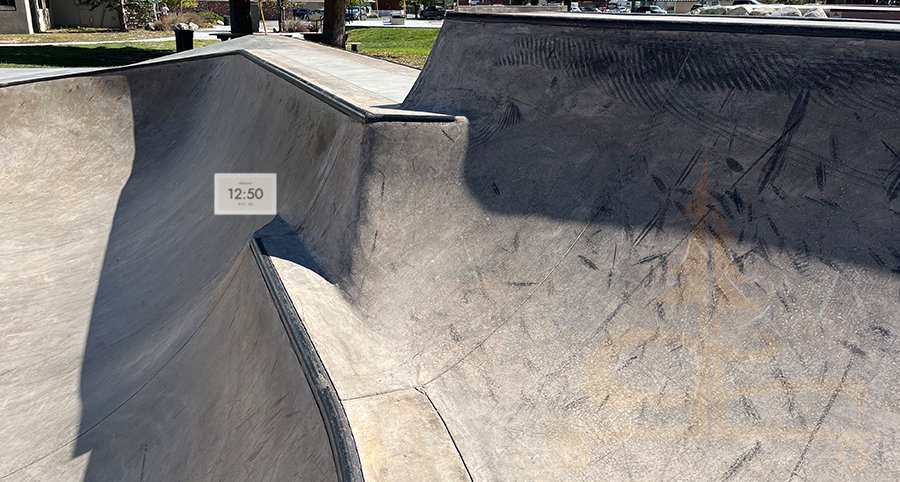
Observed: 12:50
